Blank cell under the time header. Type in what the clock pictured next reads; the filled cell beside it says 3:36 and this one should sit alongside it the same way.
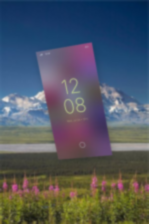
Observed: 12:08
